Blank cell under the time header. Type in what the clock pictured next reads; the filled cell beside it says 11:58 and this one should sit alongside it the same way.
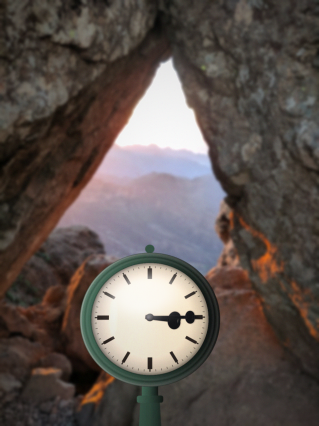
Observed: 3:15
